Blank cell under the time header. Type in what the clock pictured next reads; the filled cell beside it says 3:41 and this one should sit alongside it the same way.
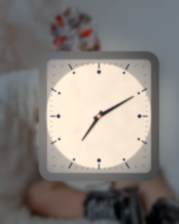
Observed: 7:10
